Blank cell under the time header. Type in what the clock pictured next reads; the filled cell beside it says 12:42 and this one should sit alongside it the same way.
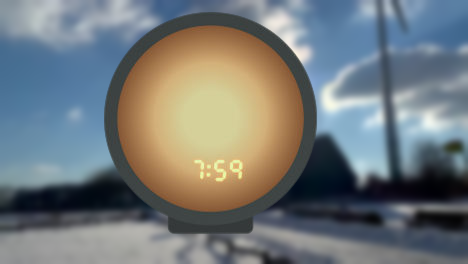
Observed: 7:59
